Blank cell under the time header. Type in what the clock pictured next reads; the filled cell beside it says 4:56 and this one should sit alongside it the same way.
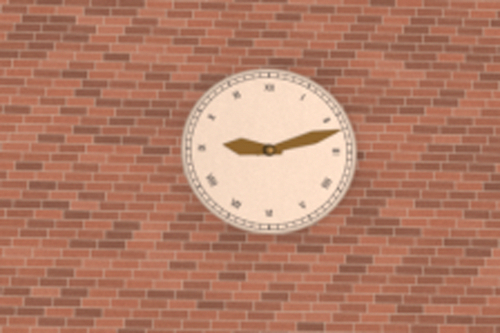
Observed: 9:12
